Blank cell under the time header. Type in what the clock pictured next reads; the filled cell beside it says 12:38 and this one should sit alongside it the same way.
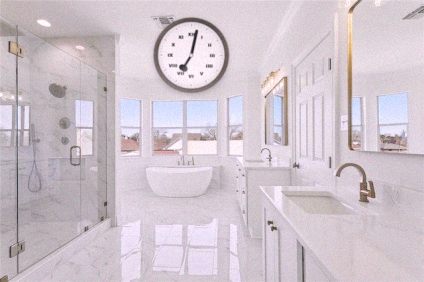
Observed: 7:02
